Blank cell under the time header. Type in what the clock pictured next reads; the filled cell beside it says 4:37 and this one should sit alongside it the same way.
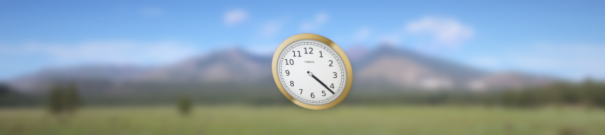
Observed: 4:22
